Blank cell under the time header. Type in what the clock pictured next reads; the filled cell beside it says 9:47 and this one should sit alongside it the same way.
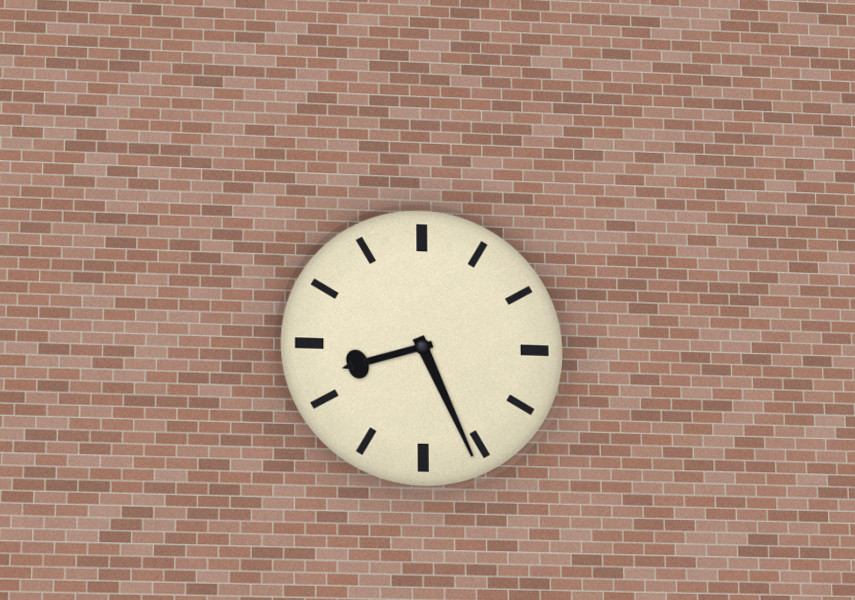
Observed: 8:26
